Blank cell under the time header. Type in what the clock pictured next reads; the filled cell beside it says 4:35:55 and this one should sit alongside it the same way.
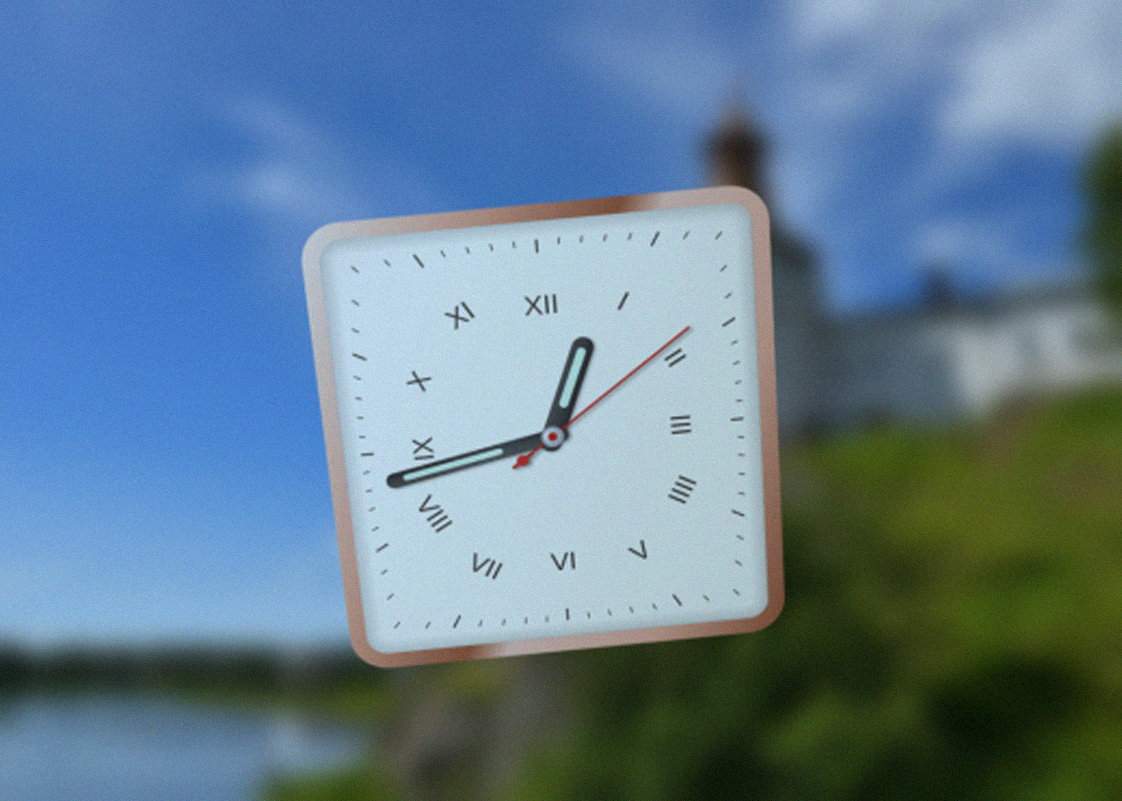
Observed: 12:43:09
